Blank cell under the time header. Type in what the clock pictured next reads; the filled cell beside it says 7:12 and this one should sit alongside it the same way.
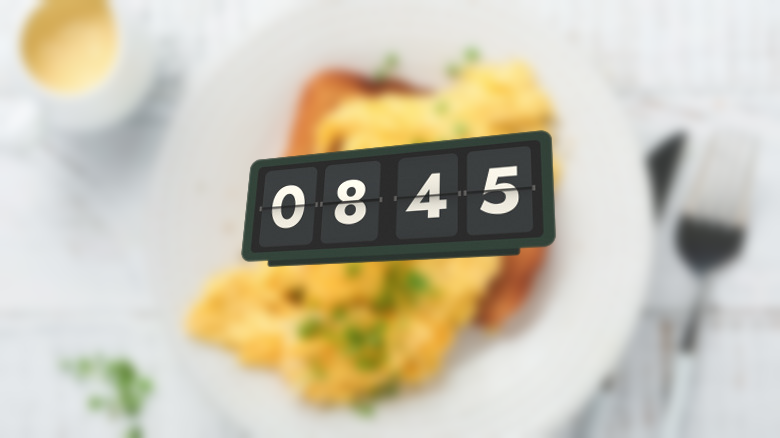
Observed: 8:45
